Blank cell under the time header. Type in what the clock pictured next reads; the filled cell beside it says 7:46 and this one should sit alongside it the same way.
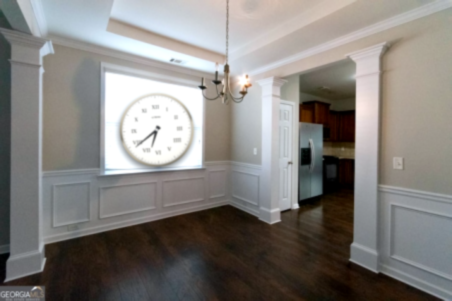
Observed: 6:39
